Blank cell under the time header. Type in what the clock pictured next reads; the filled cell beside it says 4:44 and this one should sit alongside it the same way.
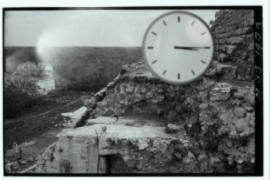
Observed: 3:15
